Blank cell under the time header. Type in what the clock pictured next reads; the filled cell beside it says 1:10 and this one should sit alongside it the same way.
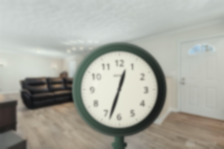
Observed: 12:33
